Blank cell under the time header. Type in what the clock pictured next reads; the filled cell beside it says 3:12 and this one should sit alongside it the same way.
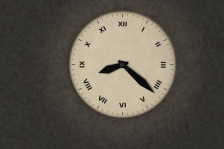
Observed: 8:22
